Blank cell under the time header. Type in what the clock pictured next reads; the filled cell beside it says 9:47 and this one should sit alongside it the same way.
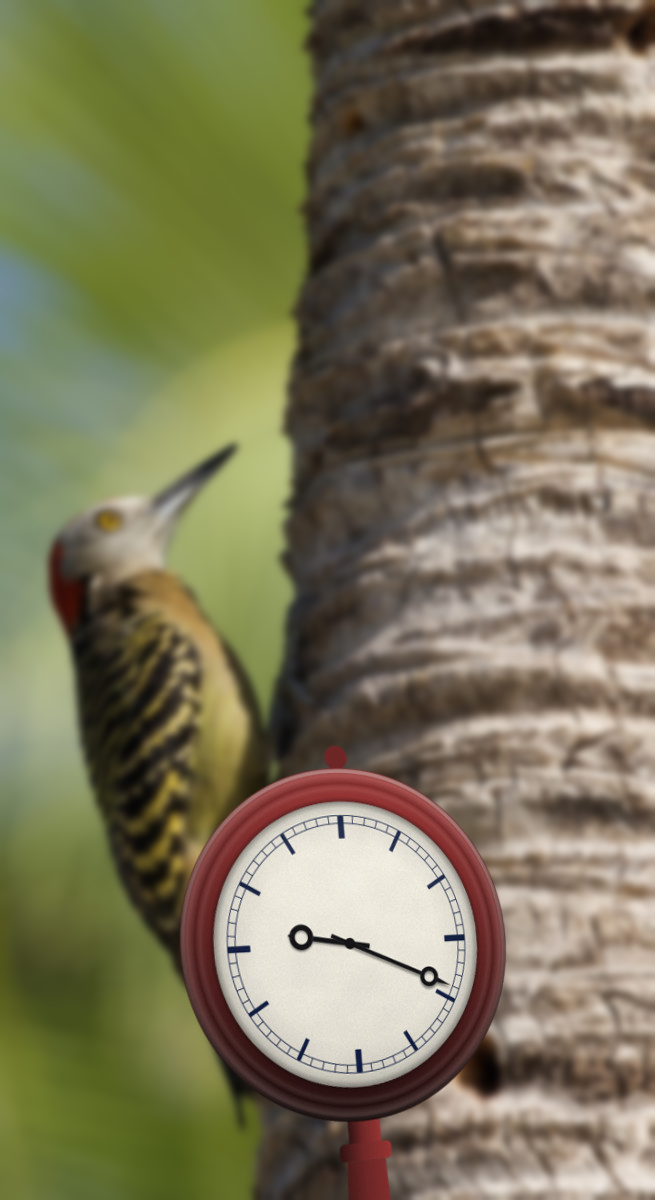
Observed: 9:19
